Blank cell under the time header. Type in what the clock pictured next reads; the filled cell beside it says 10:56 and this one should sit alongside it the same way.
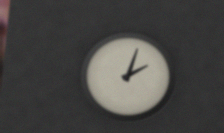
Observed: 2:03
